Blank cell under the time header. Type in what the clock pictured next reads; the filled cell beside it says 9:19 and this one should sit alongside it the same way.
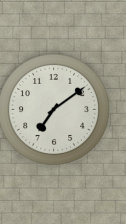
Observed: 7:09
